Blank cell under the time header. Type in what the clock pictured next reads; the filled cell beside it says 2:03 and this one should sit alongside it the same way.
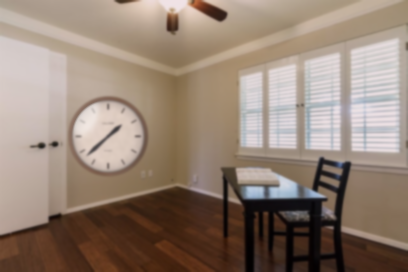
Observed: 1:38
